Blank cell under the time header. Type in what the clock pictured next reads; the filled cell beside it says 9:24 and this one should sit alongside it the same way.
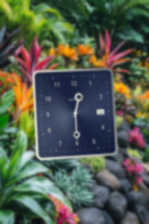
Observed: 12:30
